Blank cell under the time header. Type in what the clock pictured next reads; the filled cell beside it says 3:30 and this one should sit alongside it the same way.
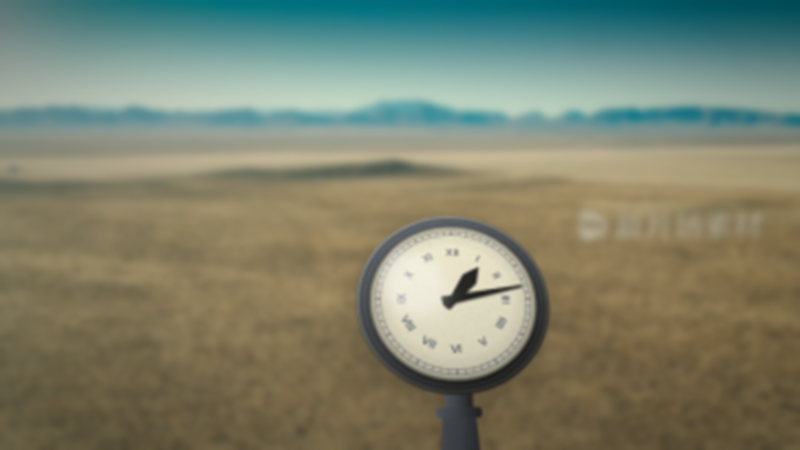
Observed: 1:13
